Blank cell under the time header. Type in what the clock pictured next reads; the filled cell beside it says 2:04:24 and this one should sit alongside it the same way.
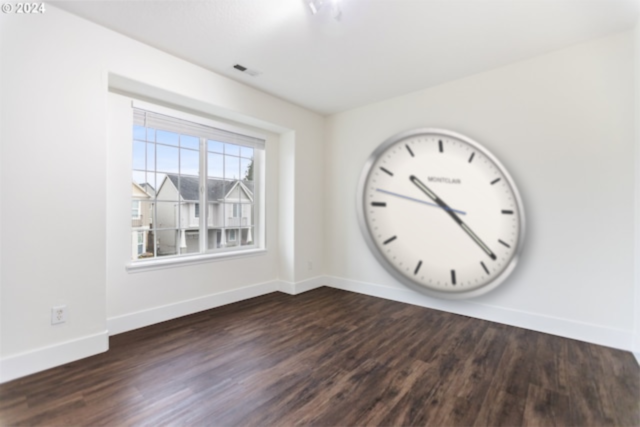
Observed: 10:22:47
